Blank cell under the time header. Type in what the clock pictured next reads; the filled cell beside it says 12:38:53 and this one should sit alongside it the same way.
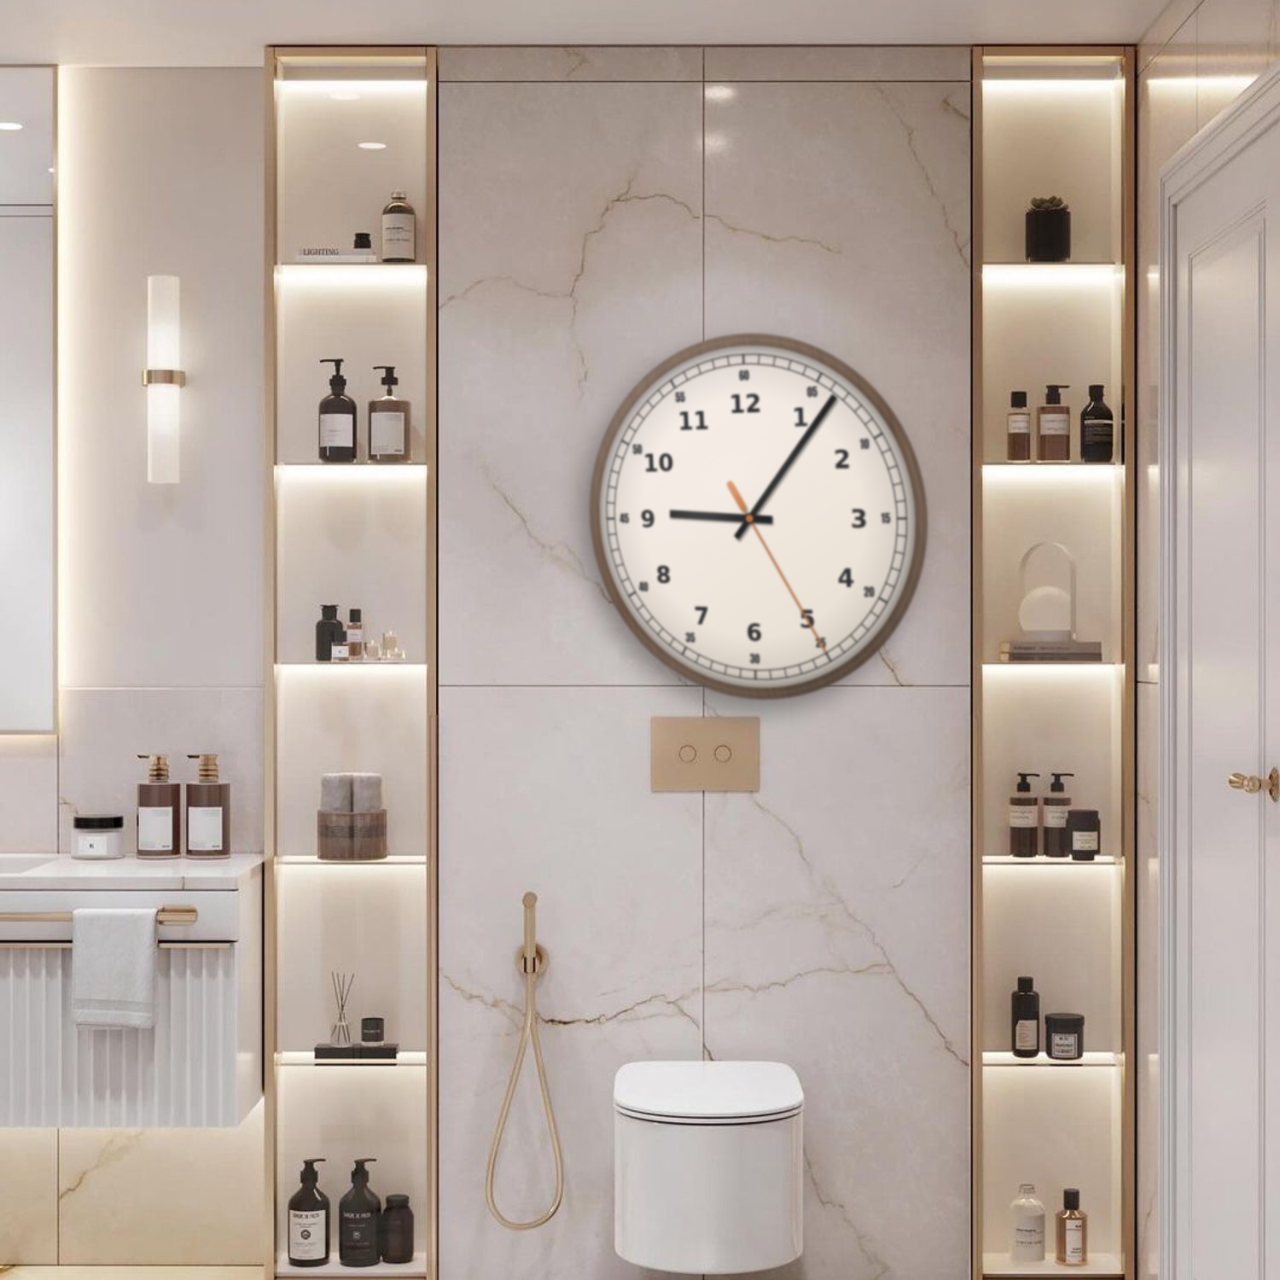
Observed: 9:06:25
